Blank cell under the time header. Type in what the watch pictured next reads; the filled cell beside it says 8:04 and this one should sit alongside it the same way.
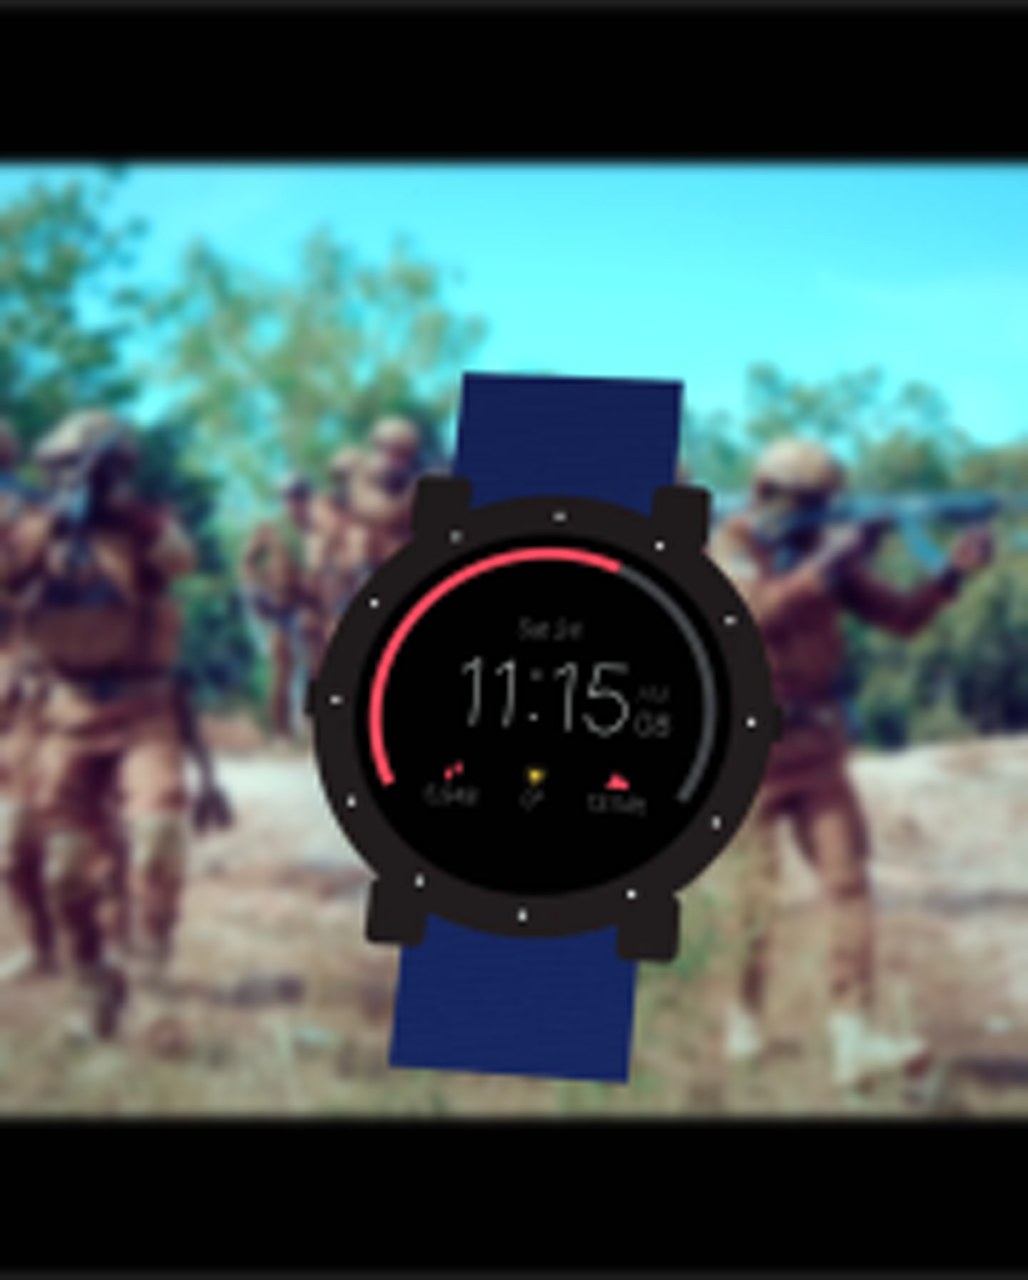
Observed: 11:15
